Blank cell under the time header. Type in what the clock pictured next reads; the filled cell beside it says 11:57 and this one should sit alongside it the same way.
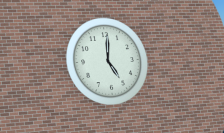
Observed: 5:01
